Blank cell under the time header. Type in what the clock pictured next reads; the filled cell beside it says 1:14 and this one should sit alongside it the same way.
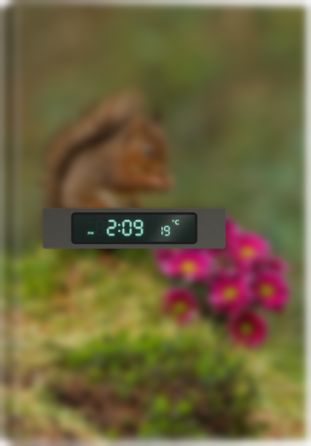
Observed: 2:09
